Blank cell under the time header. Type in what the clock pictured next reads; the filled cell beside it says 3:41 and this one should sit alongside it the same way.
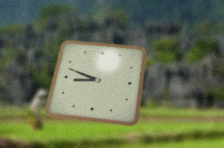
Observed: 8:48
